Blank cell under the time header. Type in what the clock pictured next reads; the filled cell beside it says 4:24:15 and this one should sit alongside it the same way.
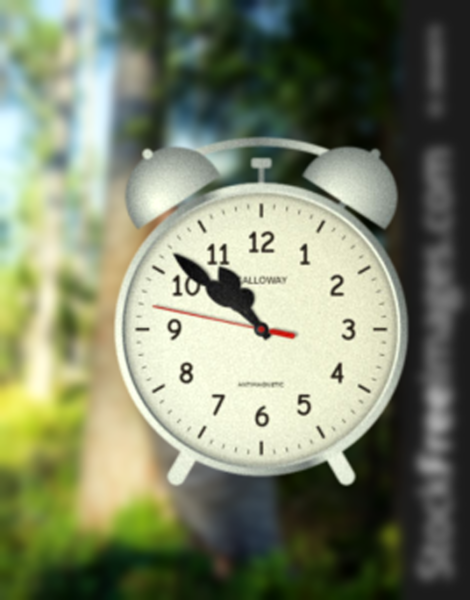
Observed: 10:51:47
